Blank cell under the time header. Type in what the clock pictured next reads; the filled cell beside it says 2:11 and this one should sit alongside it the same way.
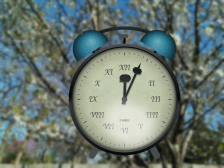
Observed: 12:04
